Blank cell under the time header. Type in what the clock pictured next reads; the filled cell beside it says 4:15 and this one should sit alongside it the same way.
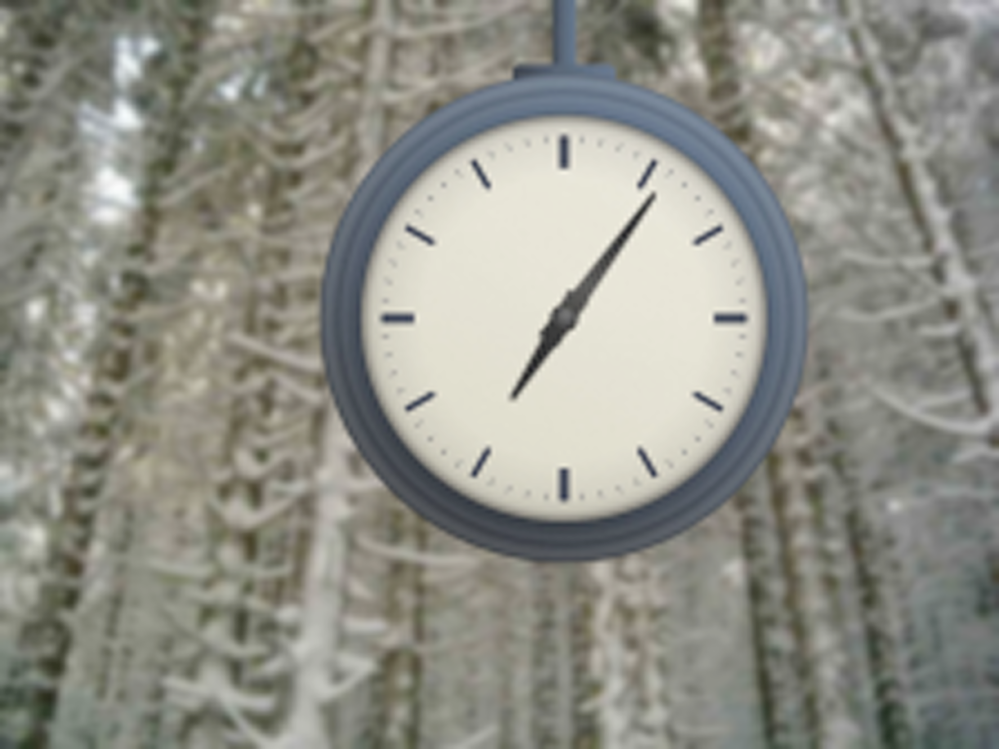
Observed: 7:06
